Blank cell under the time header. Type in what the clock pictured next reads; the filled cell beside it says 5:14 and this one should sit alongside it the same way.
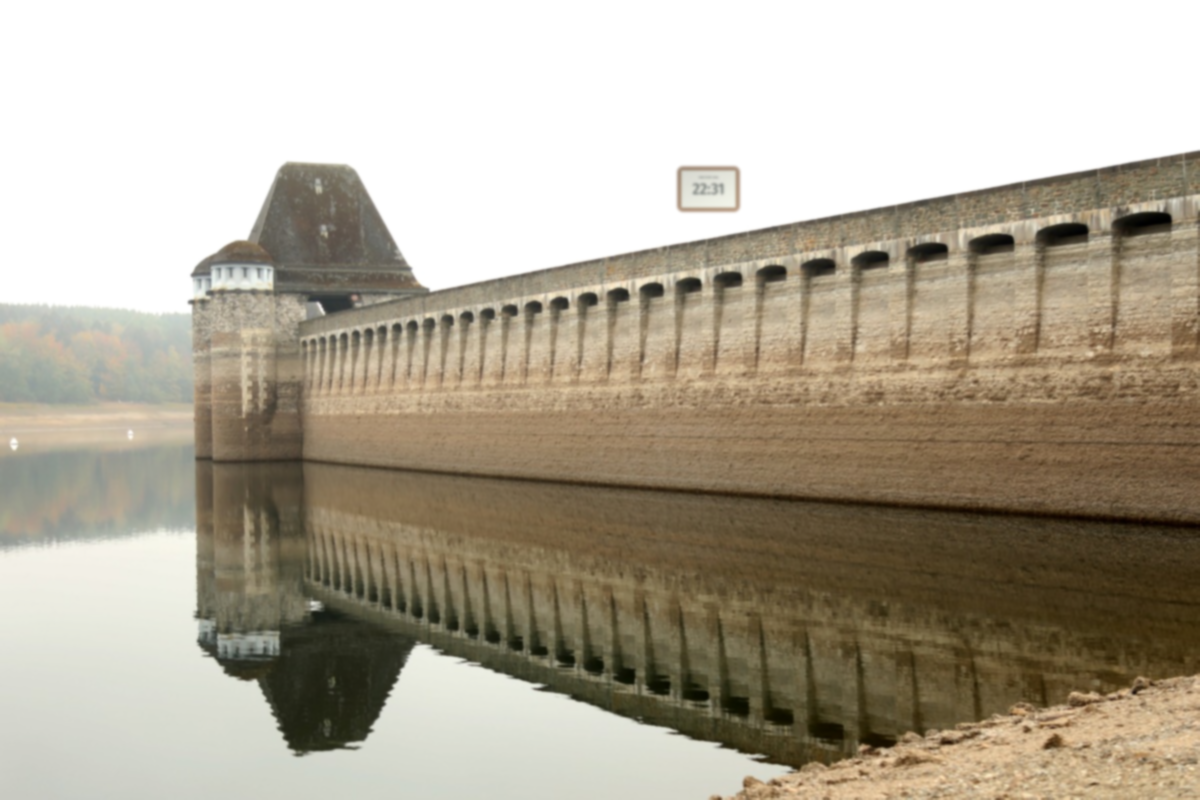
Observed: 22:31
